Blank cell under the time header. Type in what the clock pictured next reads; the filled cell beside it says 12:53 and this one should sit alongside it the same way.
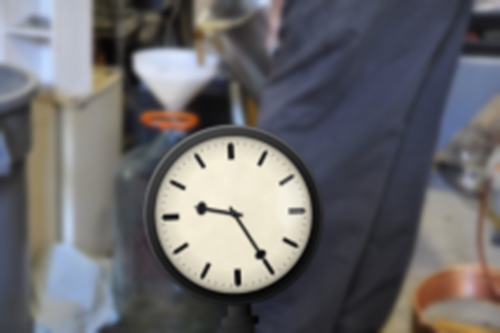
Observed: 9:25
